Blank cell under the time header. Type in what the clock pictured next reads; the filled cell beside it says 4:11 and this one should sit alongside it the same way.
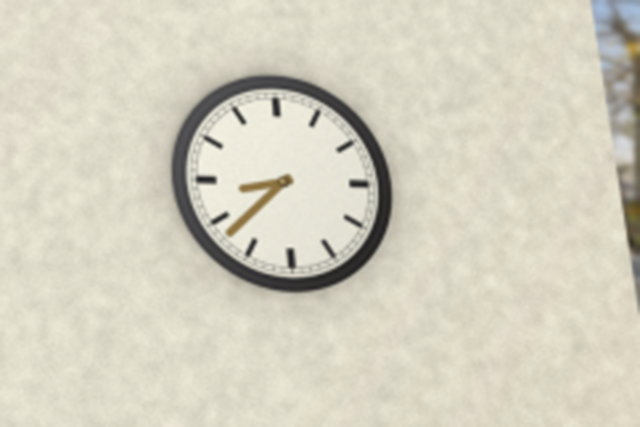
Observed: 8:38
